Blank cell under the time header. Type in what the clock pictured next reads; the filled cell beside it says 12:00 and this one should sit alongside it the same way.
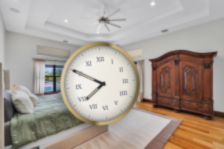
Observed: 7:50
